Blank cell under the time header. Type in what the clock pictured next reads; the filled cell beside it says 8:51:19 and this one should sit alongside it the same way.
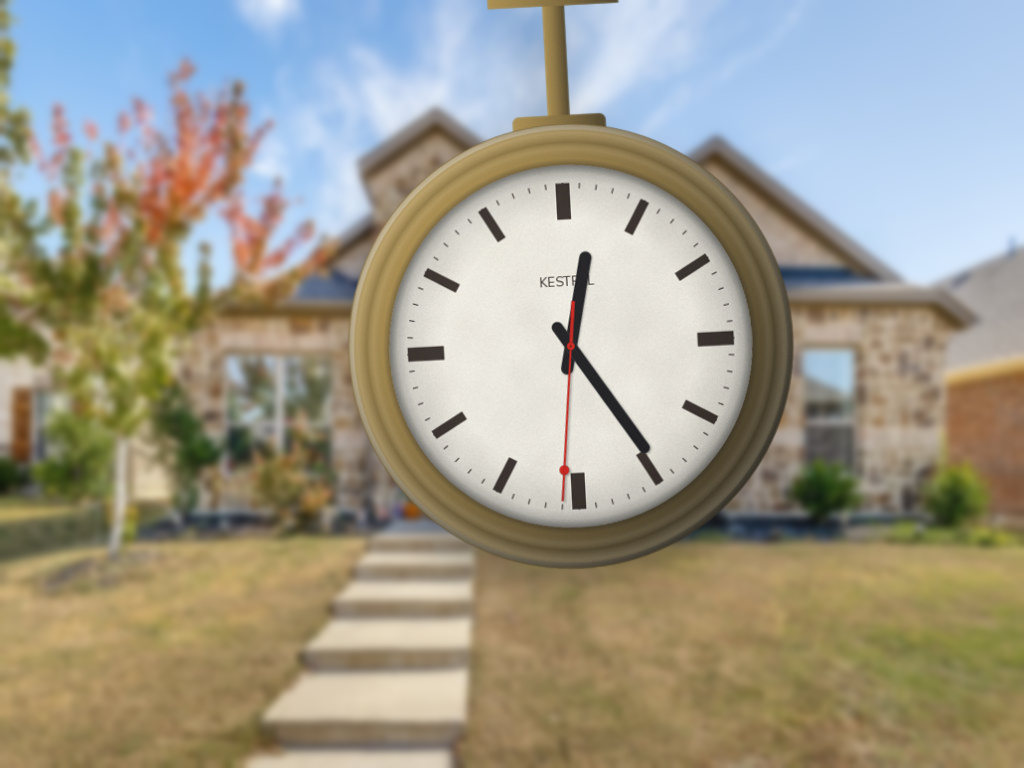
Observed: 12:24:31
